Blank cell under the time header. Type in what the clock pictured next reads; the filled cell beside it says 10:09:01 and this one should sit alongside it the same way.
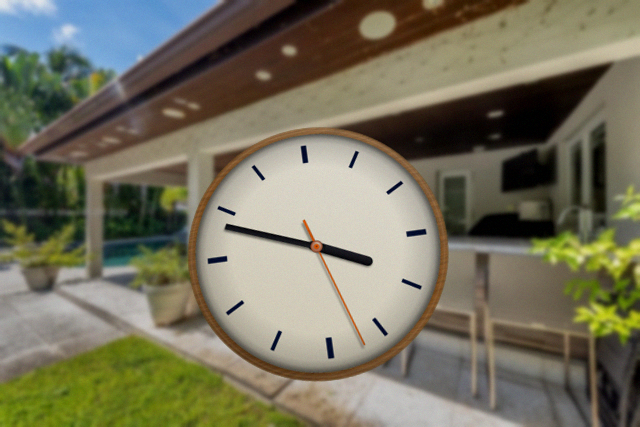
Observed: 3:48:27
